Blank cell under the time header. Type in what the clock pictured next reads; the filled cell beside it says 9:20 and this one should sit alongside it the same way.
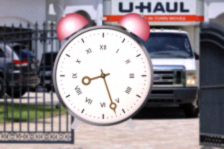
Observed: 8:27
